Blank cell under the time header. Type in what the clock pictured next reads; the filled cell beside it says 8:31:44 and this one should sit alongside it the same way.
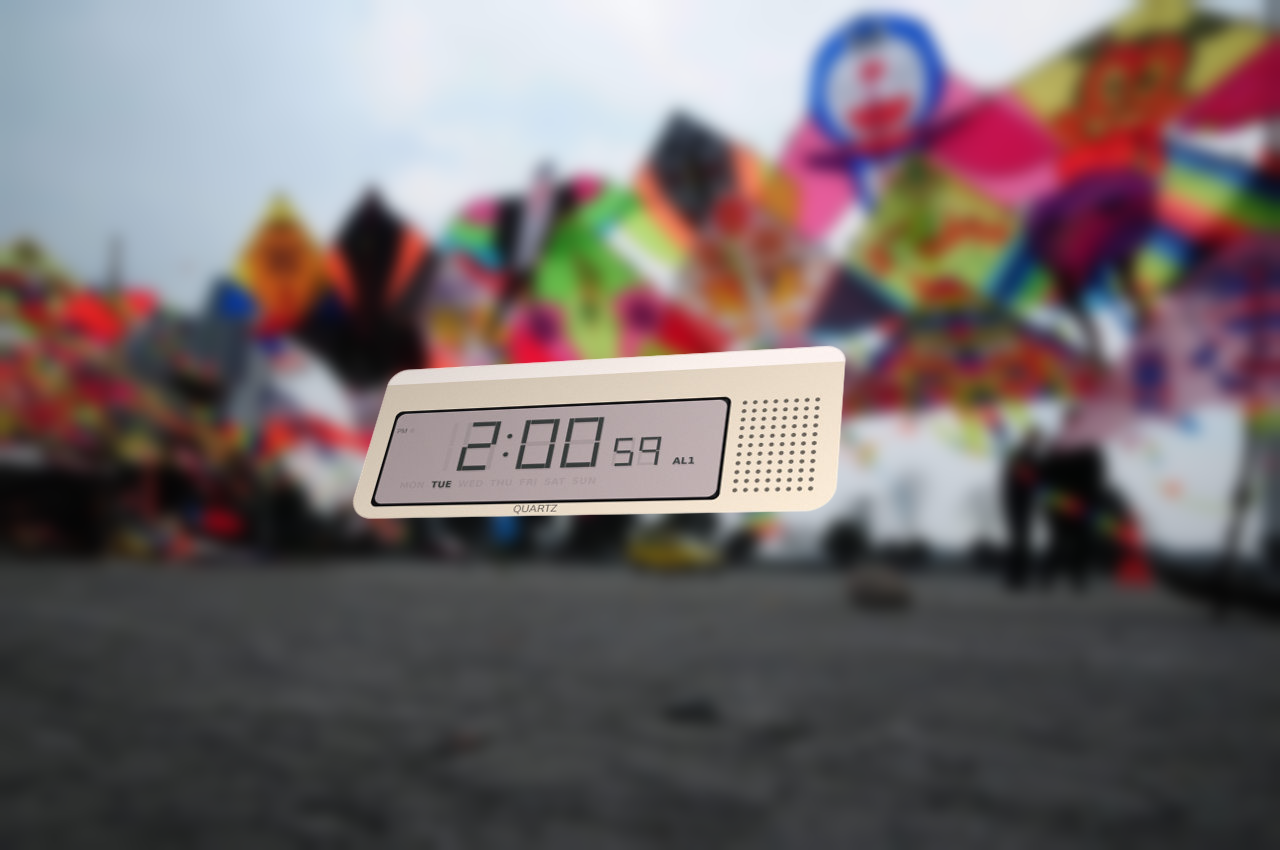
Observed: 2:00:59
